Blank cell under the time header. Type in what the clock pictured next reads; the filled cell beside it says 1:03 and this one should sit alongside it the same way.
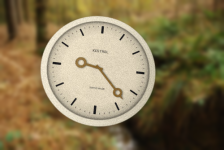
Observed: 9:23
